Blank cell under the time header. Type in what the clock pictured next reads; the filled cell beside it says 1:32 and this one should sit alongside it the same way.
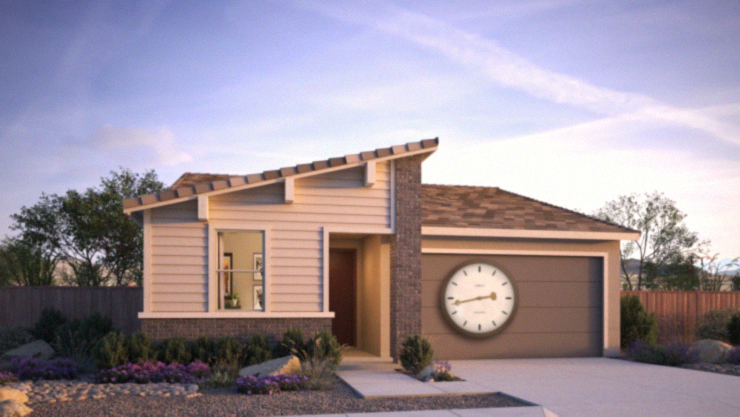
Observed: 2:43
